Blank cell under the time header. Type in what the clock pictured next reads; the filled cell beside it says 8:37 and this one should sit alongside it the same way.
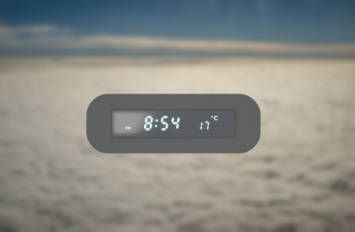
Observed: 8:54
